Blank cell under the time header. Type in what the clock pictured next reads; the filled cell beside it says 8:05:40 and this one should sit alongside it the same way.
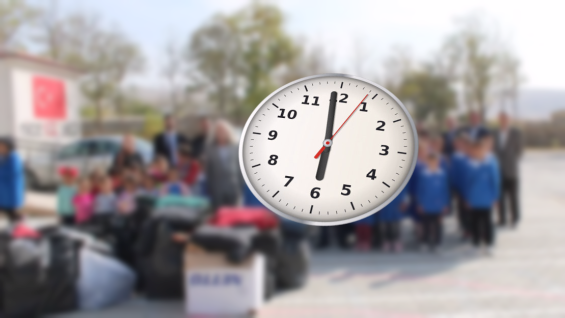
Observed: 5:59:04
